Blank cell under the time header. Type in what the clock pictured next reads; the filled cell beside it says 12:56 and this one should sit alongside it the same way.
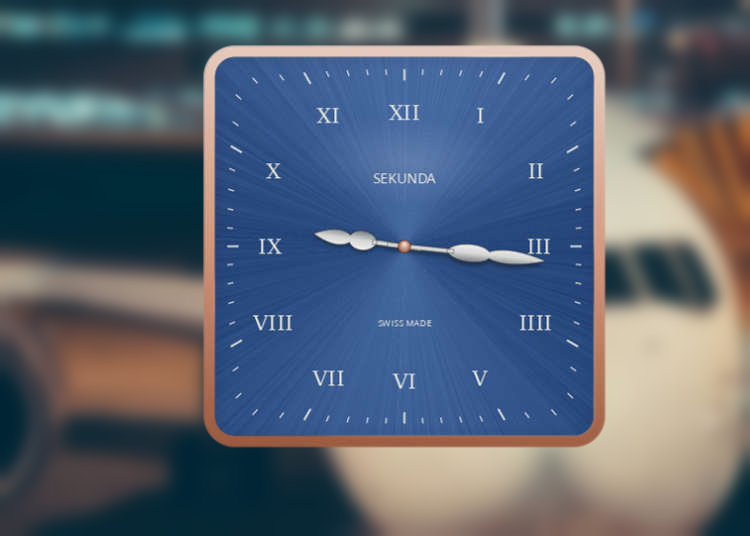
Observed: 9:16
